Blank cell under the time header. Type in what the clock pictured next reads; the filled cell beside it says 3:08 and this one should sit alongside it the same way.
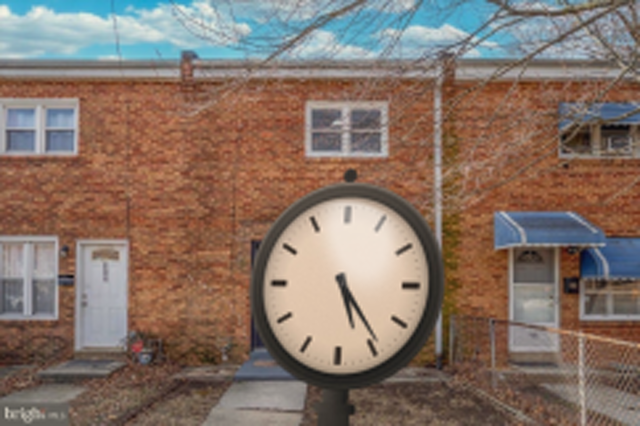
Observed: 5:24
